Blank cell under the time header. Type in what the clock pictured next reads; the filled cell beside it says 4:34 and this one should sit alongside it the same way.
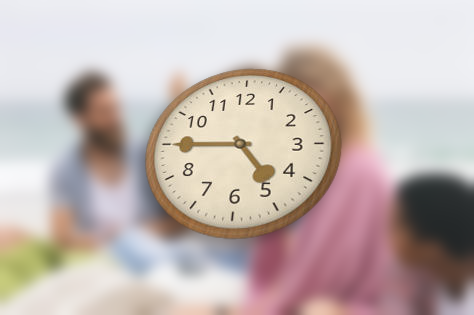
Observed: 4:45
